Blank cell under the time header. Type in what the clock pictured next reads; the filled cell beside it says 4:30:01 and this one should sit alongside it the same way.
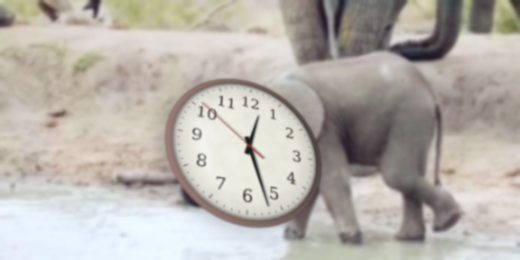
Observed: 12:26:51
